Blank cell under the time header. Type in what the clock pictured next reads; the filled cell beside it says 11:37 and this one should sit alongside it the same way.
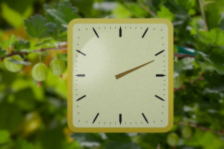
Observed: 2:11
